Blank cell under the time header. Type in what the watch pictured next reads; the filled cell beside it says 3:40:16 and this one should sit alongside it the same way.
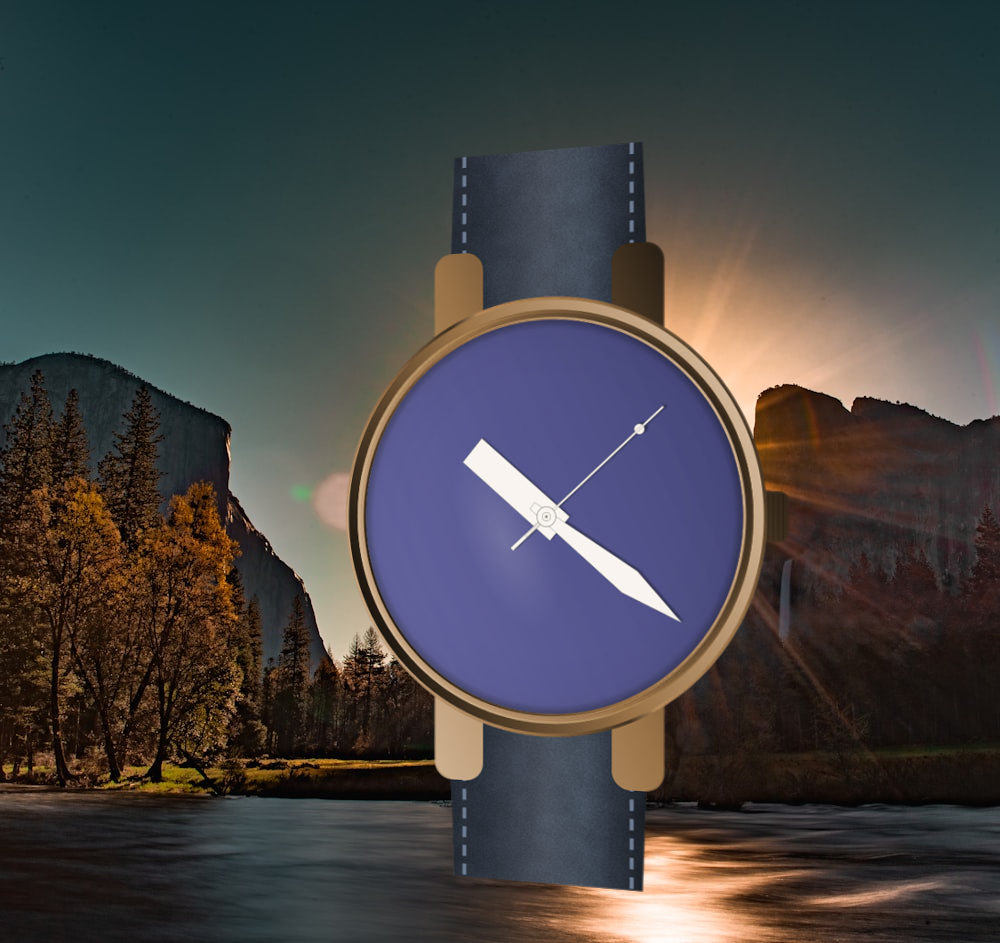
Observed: 10:21:08
